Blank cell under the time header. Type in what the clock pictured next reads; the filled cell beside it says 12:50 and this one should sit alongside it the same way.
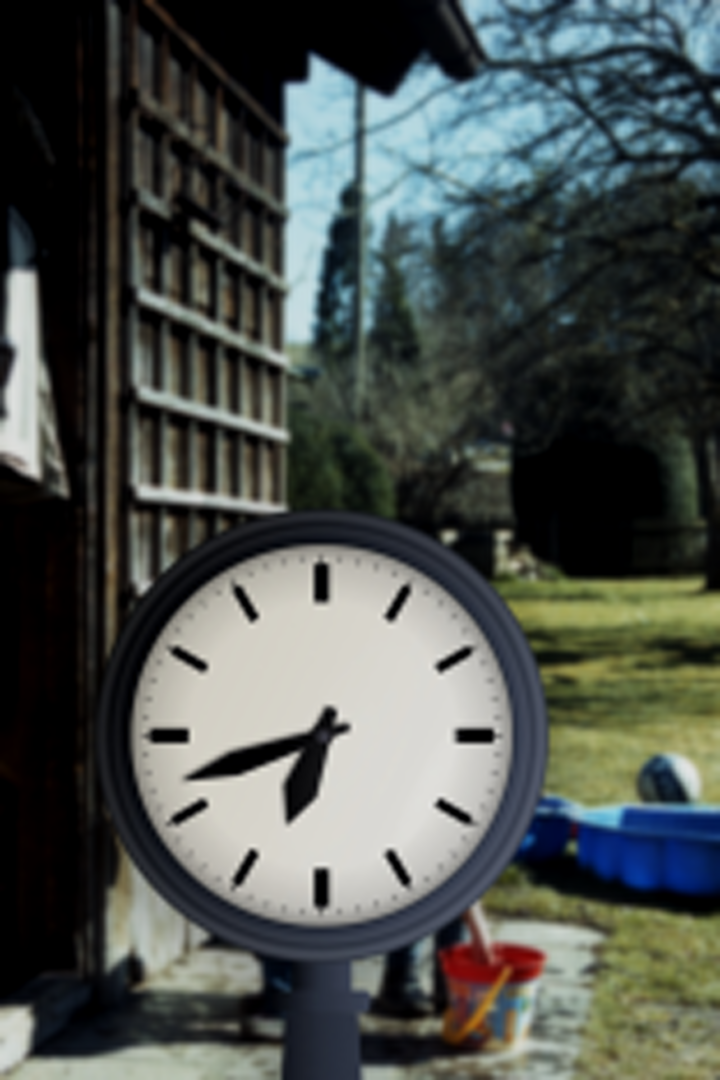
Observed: 6:42
